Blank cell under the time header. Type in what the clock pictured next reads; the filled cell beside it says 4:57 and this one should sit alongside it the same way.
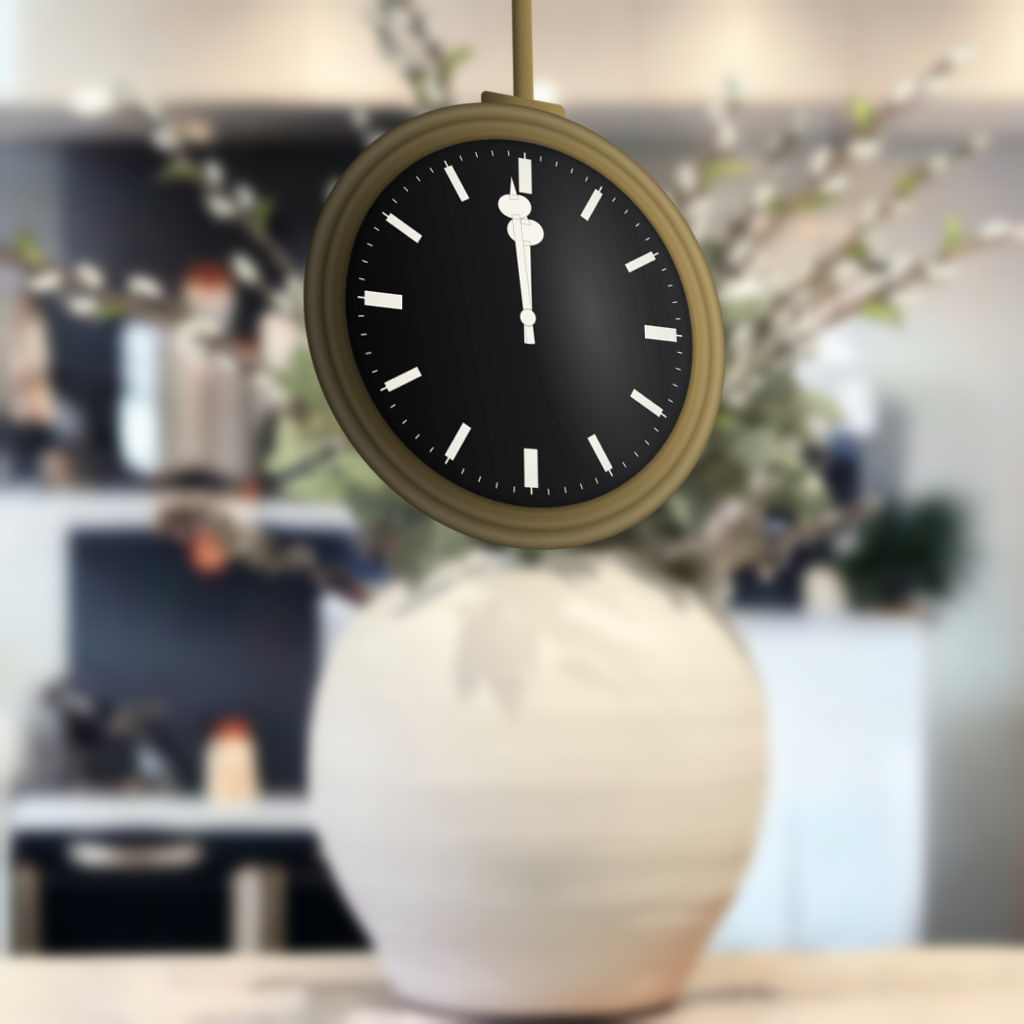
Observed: 11:59
